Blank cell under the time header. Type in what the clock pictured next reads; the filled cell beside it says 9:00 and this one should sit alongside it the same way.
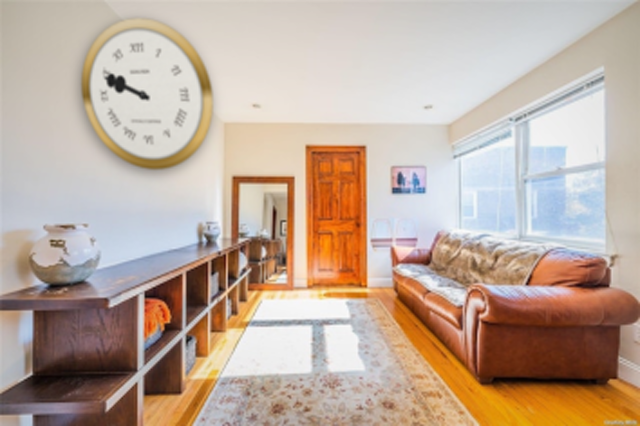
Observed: 9:49
